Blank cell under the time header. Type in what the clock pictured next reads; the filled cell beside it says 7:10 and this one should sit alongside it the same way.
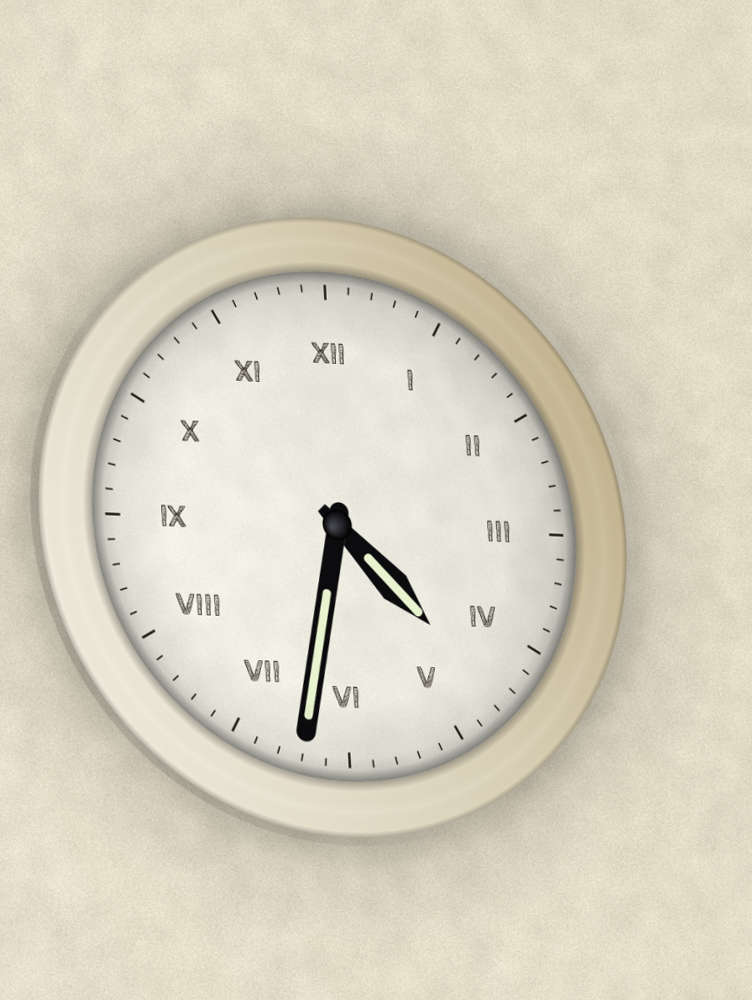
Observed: 4:32
